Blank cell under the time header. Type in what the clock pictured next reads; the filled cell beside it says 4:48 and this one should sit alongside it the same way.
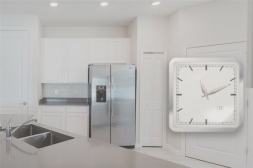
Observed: 11:11
